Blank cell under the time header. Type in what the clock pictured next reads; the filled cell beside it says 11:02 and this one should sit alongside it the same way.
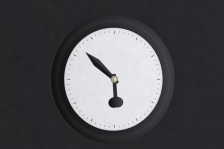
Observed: 5:52
